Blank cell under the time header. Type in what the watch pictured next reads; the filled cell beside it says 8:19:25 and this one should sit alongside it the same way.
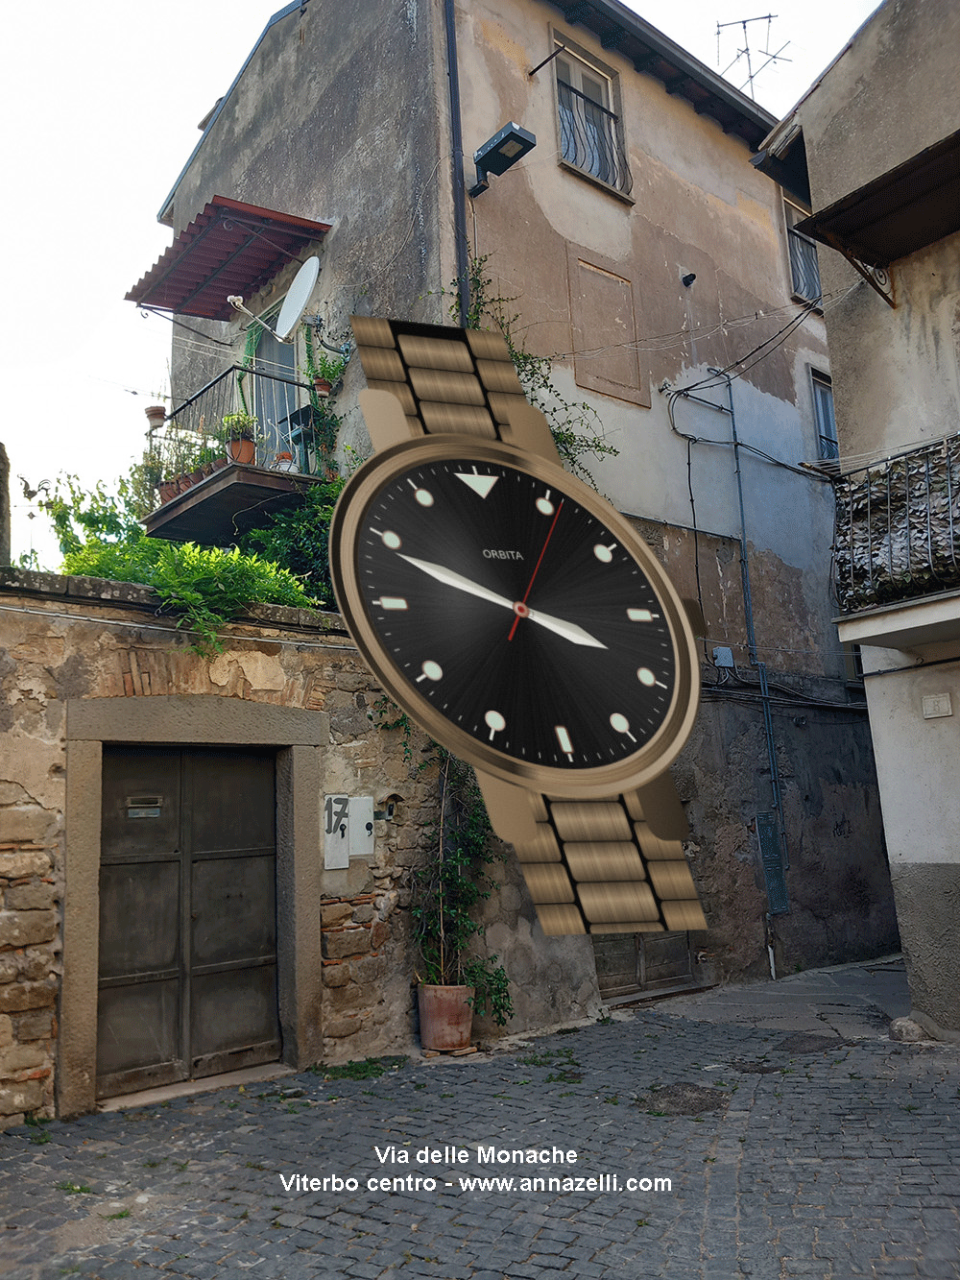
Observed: 3:49:06
